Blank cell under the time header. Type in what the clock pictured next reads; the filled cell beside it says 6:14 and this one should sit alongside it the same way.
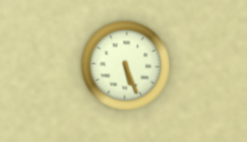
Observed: 5:26
